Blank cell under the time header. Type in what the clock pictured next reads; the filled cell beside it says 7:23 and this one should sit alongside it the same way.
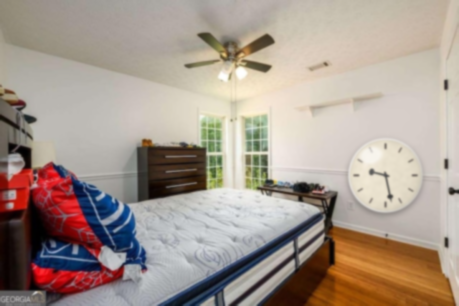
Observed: 9:28
